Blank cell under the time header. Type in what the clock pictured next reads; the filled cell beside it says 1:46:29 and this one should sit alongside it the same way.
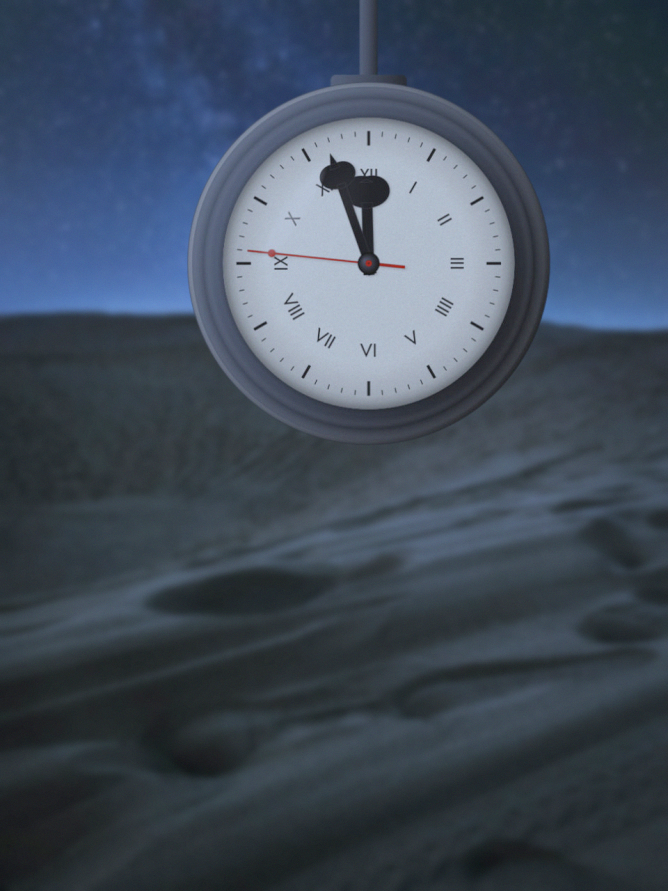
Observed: 11:56:46
